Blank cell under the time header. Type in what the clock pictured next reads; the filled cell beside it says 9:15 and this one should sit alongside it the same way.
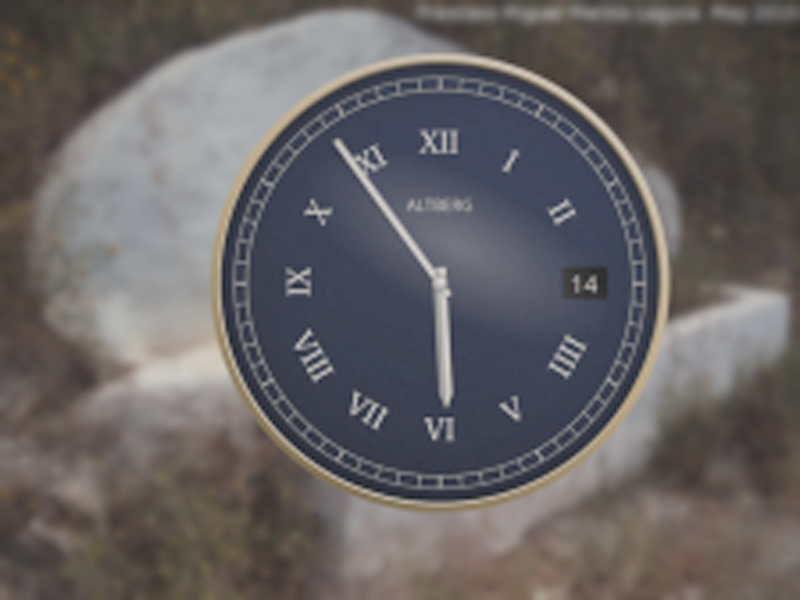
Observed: 5:54
